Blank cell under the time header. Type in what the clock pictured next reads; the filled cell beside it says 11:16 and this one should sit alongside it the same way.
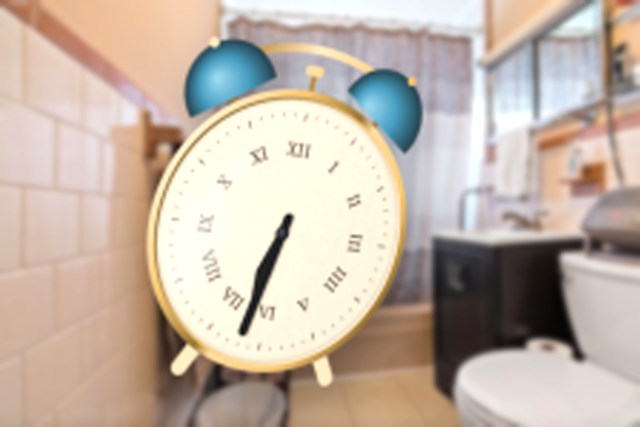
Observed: 6:32
